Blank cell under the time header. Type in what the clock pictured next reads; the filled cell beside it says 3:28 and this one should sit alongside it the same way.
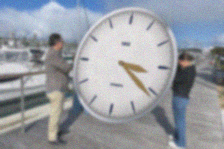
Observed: 3:21
